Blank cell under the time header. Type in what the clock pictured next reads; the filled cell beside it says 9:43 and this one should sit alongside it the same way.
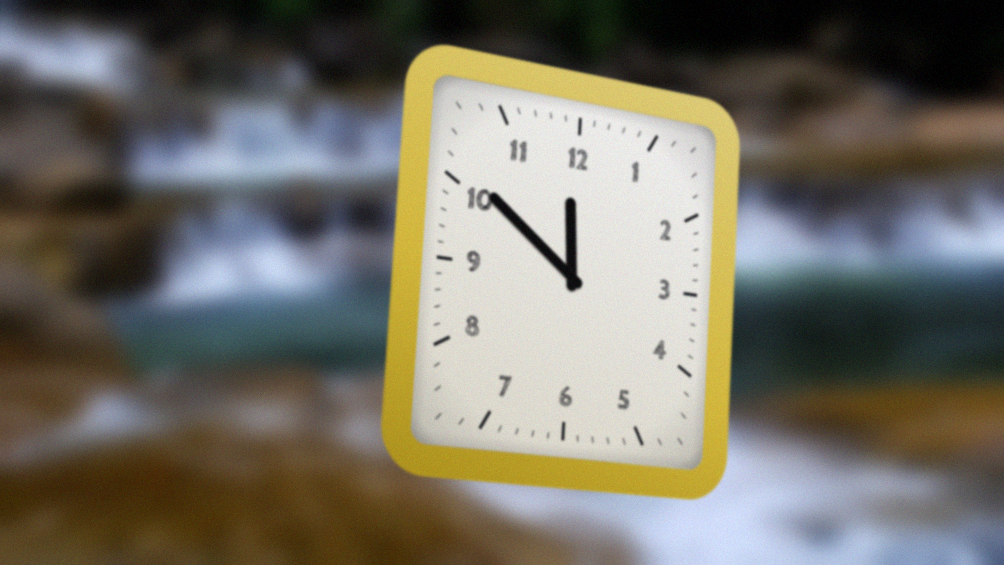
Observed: 11:51
